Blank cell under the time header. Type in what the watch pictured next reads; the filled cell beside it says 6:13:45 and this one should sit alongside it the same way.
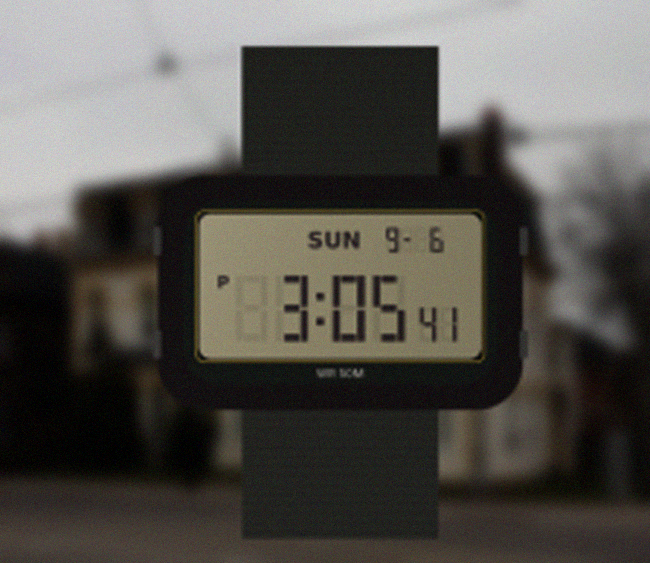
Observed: 3:05:41
